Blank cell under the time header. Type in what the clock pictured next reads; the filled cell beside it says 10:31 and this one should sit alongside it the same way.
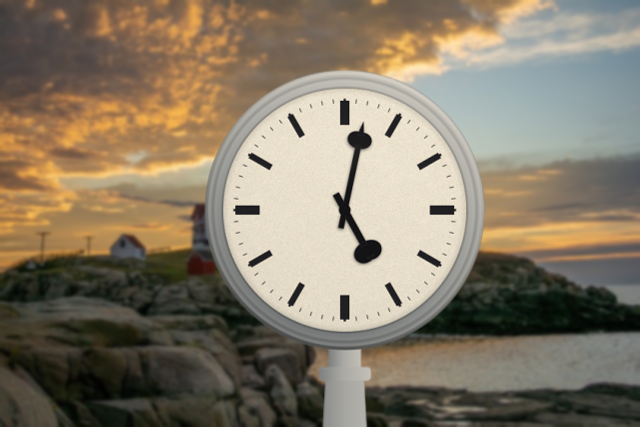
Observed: 5:02
